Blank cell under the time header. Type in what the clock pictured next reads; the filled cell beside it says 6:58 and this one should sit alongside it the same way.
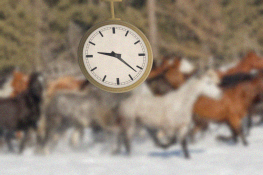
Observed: 9:22
